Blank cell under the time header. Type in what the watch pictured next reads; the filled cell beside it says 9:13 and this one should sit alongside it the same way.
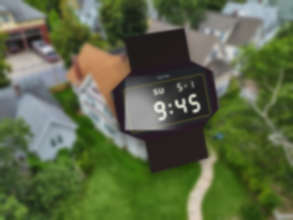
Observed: 9:45
